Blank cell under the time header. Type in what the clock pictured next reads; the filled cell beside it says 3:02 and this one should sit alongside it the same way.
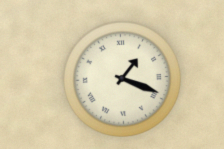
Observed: 1:19
